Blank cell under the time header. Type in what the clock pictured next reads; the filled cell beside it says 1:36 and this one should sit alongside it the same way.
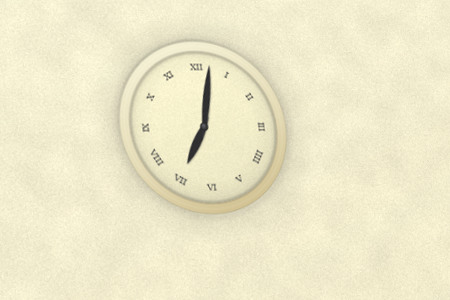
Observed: 7:02
